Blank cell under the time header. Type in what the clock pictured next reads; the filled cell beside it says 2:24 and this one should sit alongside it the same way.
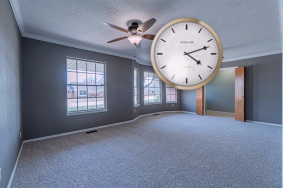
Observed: 4:12
